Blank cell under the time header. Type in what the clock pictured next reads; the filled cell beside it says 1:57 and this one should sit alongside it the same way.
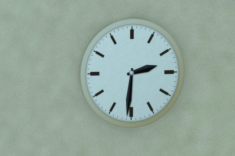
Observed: 2:31
